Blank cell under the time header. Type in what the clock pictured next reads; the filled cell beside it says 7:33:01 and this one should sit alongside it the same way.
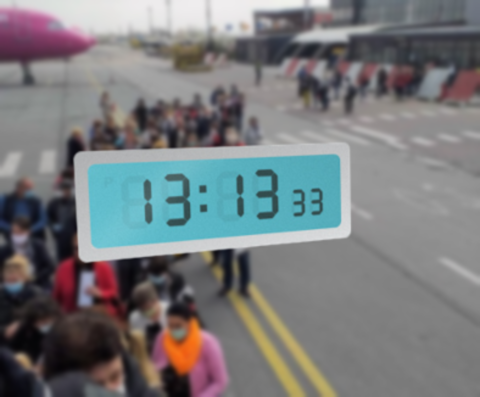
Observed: 13:13:33
